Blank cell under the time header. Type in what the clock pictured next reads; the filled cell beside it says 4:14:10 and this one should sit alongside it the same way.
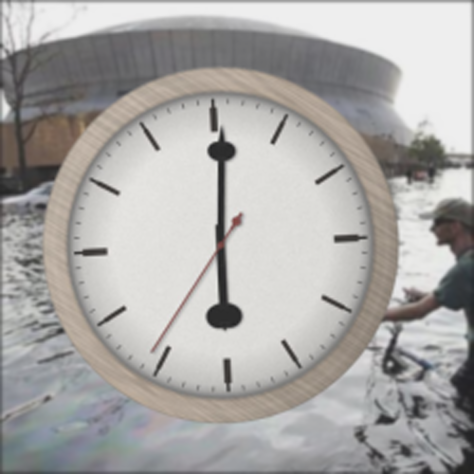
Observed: 6:00:36
